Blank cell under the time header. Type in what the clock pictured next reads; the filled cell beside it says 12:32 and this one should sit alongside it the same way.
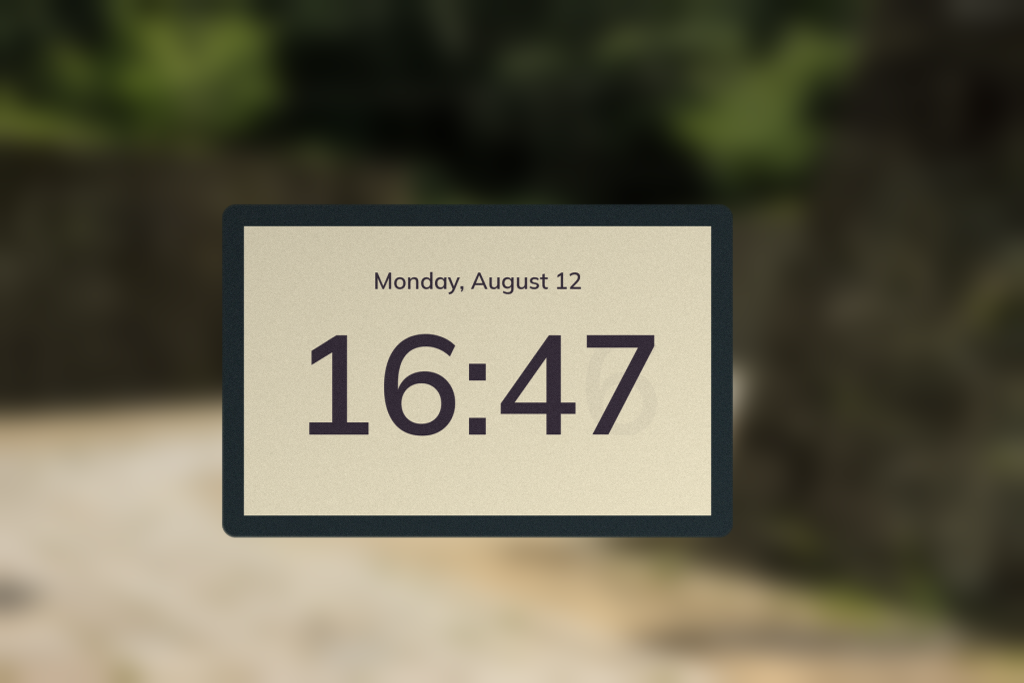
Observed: 16:47
